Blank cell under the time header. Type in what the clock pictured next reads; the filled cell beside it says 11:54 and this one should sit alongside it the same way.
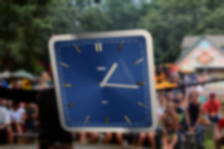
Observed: 1:16
